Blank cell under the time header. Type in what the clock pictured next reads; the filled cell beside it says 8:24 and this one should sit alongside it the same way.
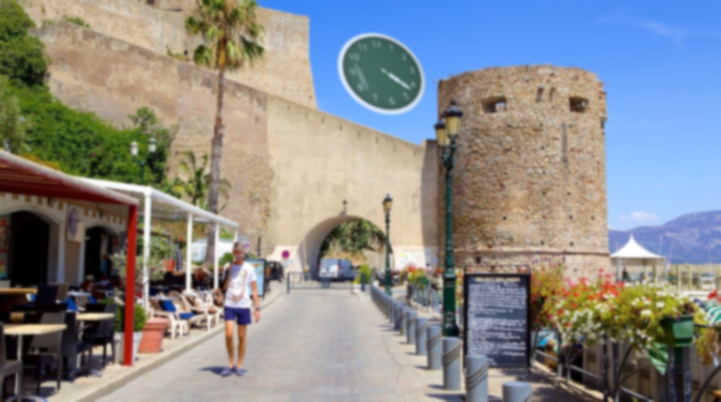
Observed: 4:22
